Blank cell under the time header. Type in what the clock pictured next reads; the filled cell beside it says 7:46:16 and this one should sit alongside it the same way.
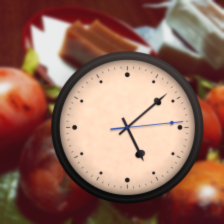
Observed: 5:08:14
